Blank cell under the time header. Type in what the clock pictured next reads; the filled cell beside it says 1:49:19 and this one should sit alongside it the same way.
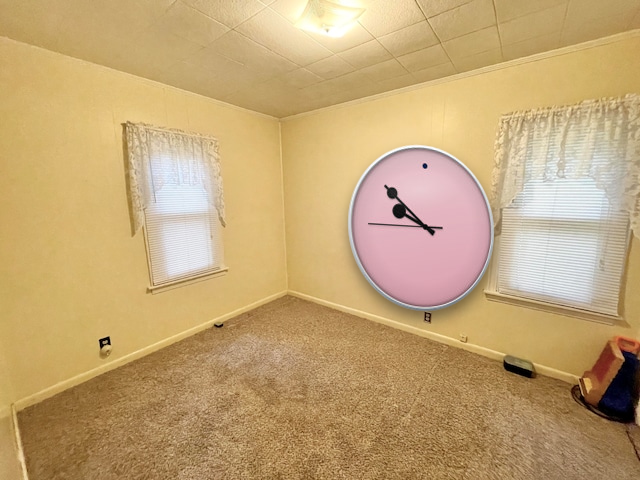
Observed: 9:51:45
